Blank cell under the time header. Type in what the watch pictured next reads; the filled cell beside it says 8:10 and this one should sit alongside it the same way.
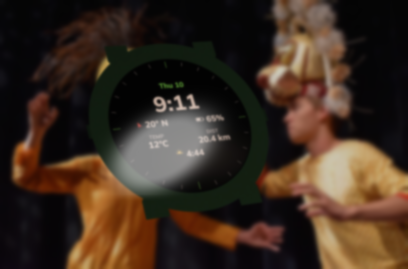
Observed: 9:11
